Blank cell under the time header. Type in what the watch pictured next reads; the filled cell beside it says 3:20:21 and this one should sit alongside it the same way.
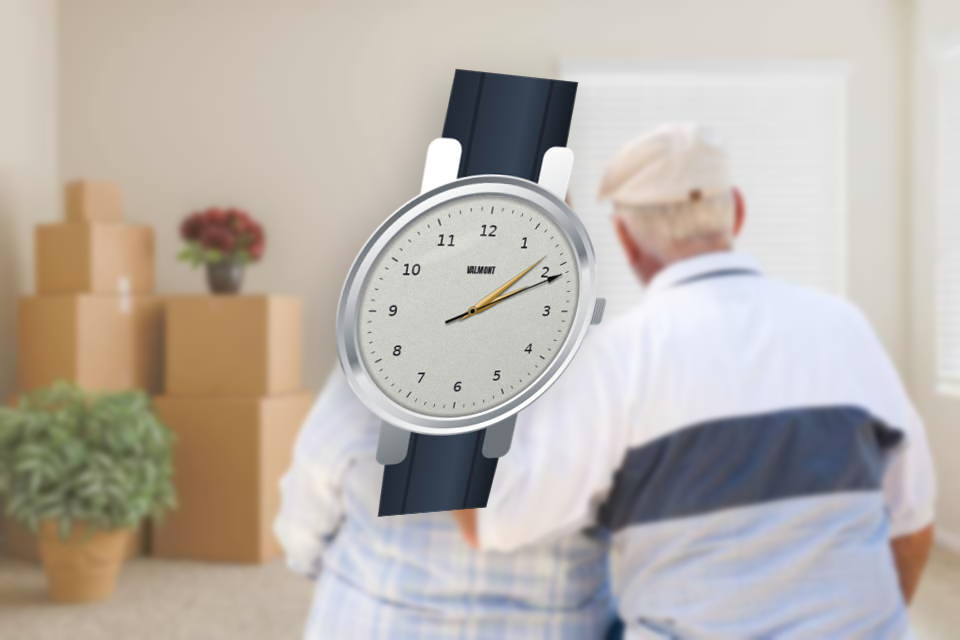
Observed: 2:08:11
